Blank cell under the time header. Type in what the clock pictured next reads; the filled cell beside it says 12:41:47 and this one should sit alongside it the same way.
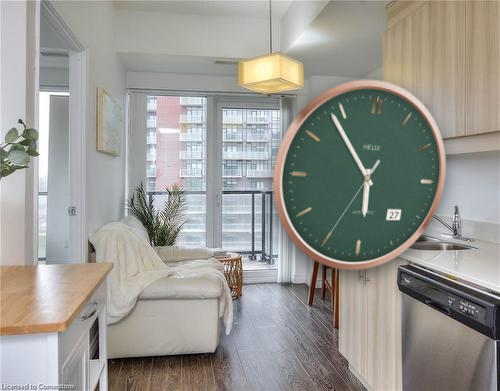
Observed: 5:53:35
